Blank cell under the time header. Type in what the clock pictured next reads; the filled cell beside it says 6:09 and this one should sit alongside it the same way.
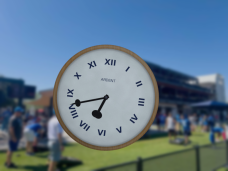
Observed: 6:42
